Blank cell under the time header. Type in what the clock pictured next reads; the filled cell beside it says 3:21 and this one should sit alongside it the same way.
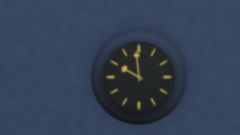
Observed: 9:59
